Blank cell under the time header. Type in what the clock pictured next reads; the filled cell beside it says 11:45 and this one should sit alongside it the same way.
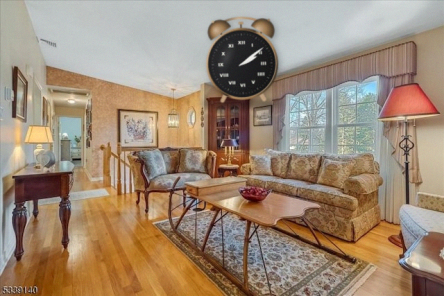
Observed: 2:09
